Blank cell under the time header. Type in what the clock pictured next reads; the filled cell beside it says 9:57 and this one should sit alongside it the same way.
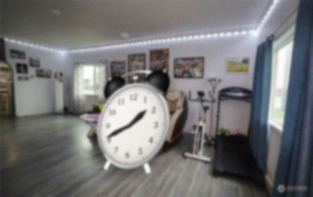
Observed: 1:41
